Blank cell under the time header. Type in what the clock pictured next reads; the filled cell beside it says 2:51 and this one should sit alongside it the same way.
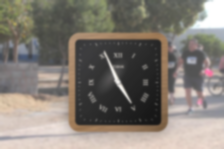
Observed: 4:56
